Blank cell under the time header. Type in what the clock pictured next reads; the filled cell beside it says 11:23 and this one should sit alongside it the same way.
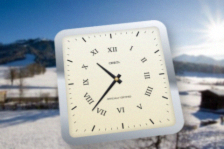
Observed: 10:37
